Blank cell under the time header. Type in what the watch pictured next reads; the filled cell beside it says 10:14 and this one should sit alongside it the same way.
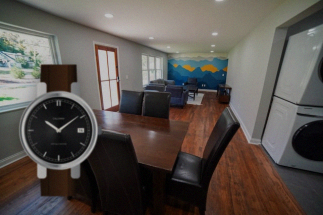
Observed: 10:09
